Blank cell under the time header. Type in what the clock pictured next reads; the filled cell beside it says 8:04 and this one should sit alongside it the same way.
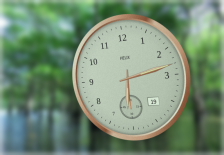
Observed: 6:13
